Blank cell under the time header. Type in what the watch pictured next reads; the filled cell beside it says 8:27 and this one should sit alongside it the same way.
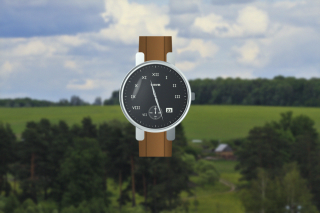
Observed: 11:27
